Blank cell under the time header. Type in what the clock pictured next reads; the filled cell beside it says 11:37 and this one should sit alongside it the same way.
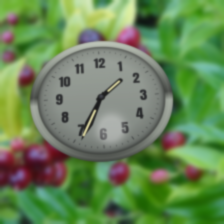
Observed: 1:34
